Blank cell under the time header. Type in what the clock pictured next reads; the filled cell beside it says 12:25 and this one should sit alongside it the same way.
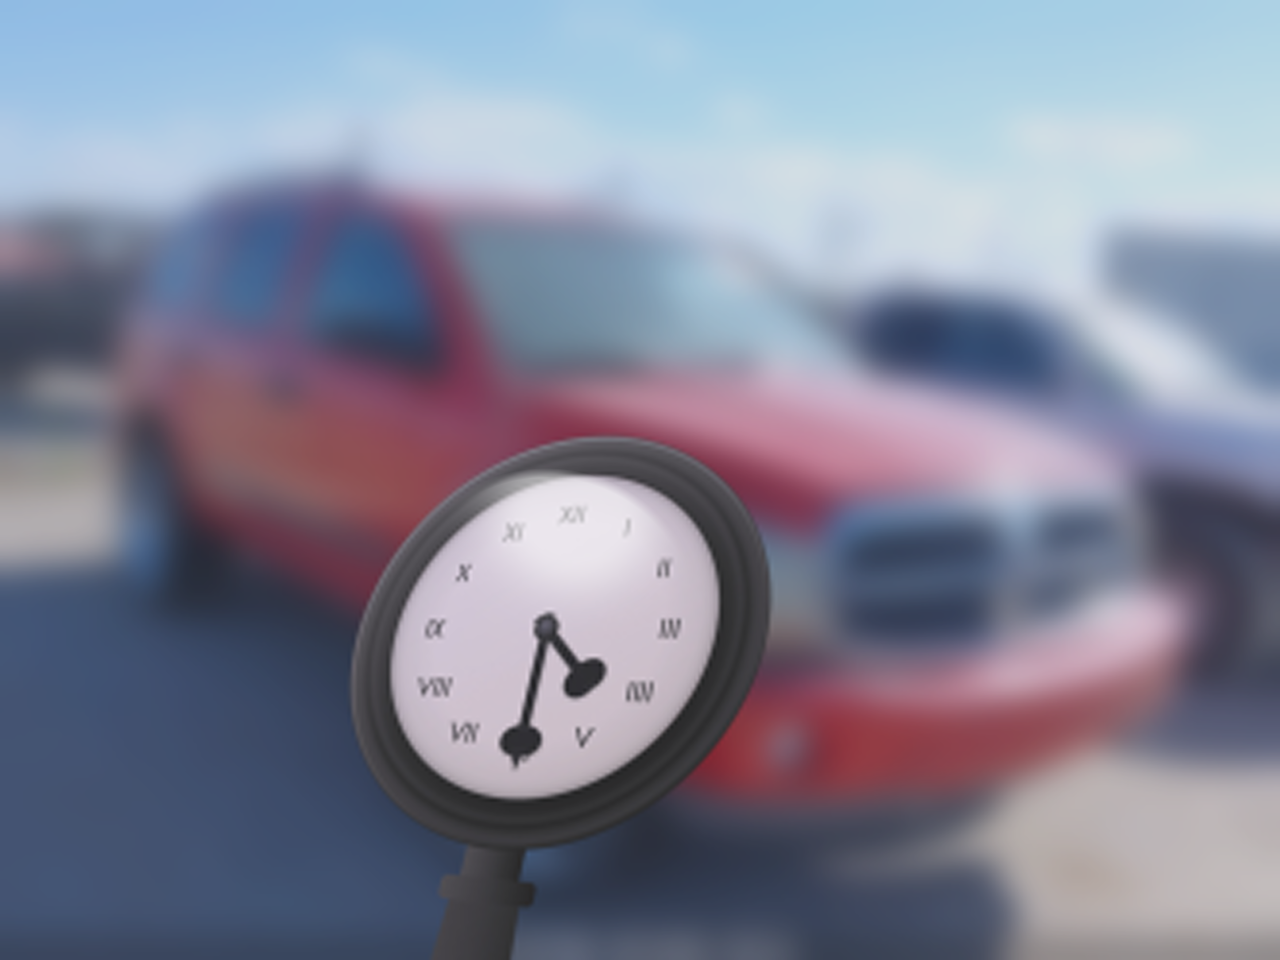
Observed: 4:30
